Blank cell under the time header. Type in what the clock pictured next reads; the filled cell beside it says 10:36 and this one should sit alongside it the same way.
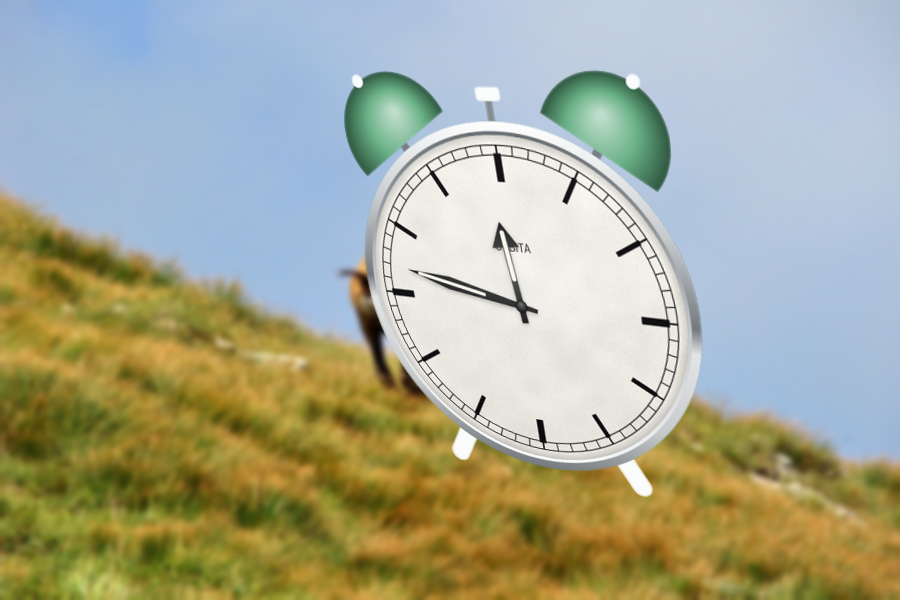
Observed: 11:47
